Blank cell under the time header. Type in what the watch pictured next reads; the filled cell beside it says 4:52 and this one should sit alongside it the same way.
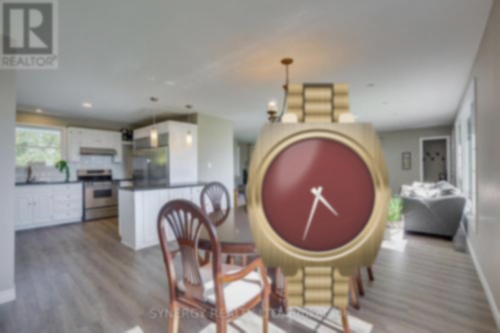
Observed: 4:33
